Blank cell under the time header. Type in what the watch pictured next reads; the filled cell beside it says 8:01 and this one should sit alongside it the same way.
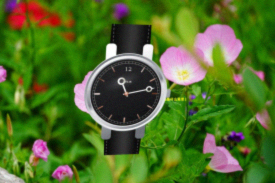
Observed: 11:13
